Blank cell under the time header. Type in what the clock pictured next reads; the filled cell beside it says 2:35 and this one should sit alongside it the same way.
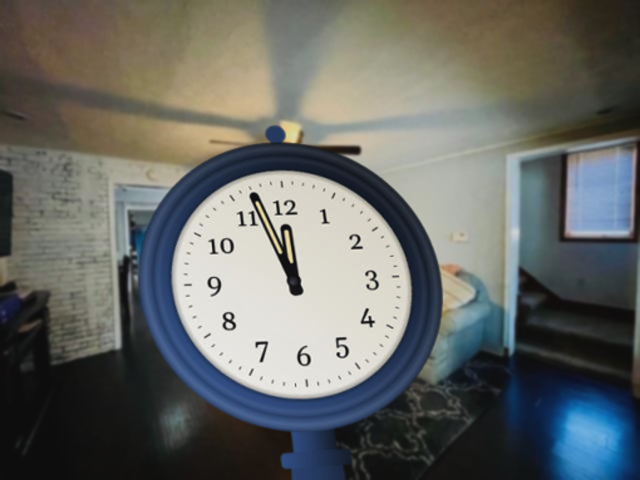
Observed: 11:57
